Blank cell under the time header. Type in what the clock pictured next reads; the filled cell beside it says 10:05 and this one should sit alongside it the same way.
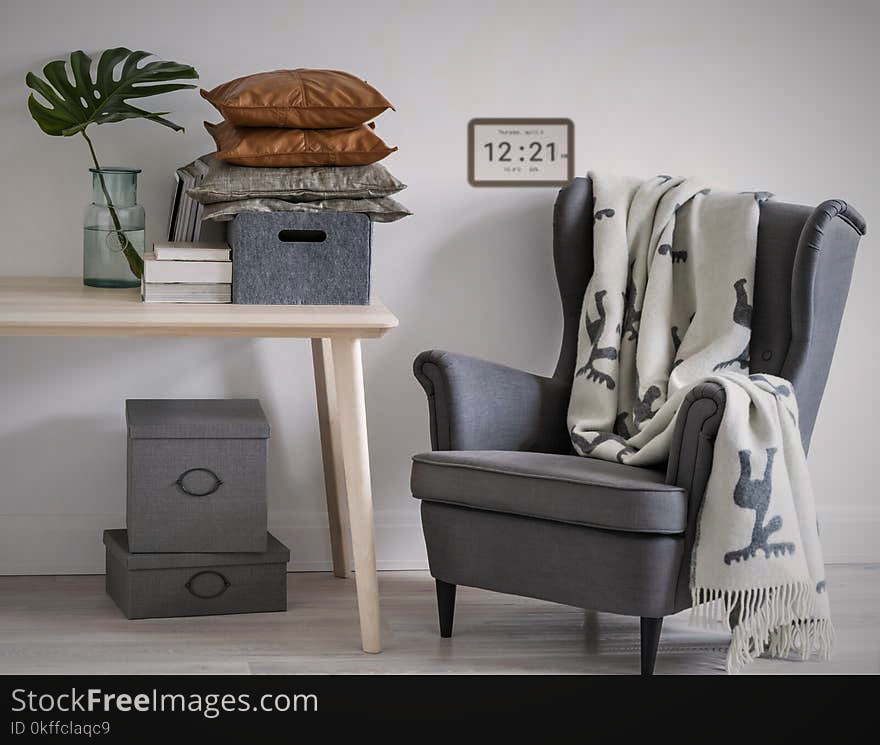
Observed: 12:21
